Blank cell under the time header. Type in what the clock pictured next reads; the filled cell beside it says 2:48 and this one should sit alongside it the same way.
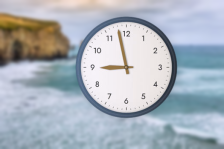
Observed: 8:58
